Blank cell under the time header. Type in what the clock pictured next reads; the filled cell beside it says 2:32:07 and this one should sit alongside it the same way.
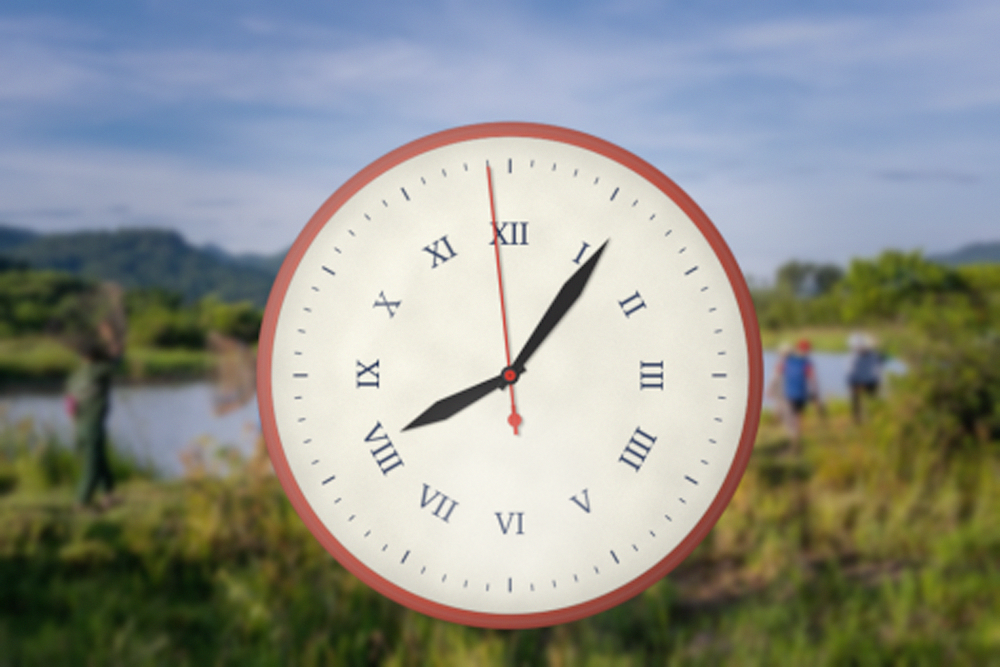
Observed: 8:05:59
